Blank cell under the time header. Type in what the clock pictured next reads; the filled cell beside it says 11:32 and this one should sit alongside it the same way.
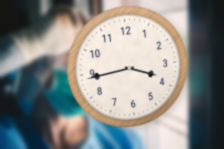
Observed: 3:44
